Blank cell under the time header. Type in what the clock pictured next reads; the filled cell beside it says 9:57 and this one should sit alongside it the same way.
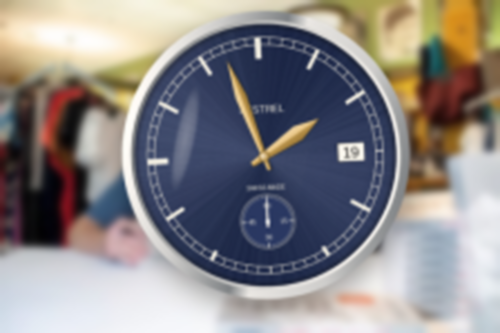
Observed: 1:57
